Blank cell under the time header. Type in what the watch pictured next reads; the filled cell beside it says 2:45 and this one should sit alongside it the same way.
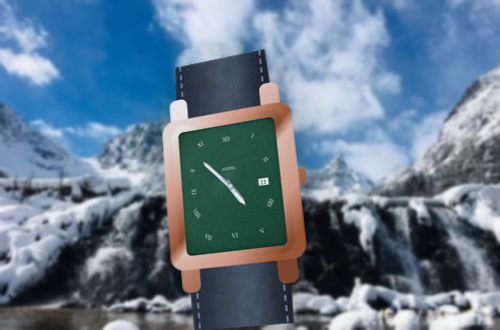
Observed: 4:53
